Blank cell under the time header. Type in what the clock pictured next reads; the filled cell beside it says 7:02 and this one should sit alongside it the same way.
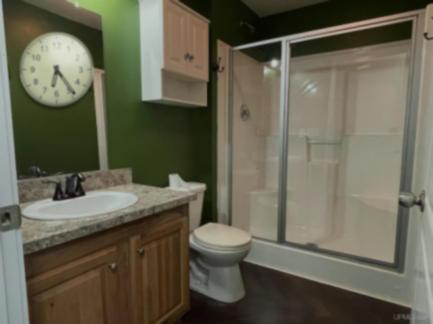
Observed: 6:24
